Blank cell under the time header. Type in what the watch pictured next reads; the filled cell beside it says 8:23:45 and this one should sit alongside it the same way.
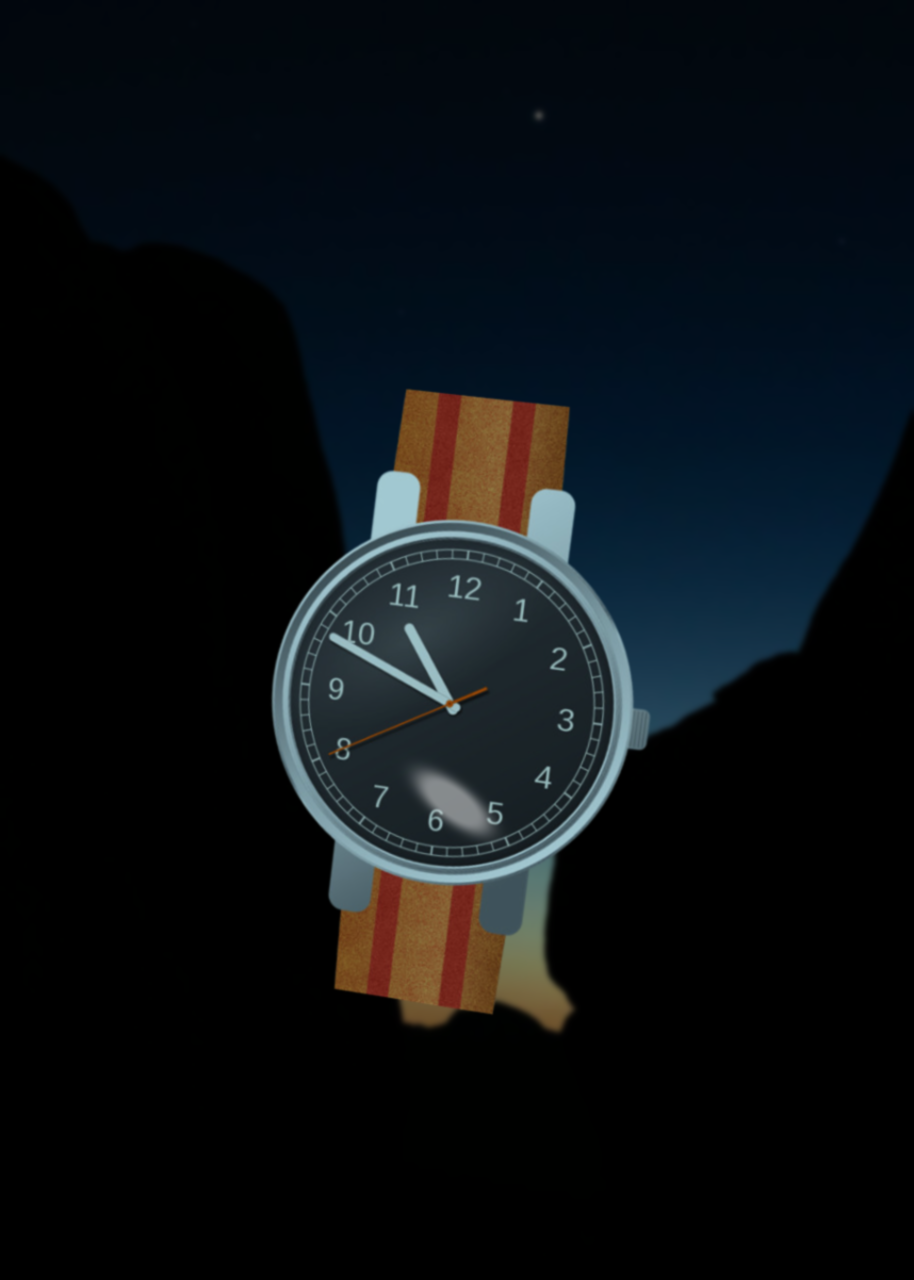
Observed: 10:48:40
